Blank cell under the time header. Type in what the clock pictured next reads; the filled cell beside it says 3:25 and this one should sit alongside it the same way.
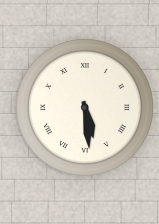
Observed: 5:29
